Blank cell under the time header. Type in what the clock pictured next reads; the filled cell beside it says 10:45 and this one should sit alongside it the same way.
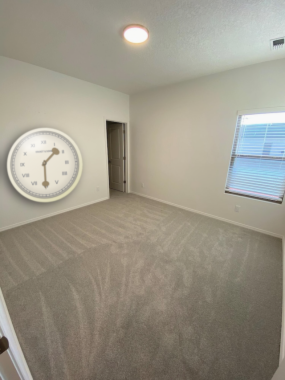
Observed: 1:30
